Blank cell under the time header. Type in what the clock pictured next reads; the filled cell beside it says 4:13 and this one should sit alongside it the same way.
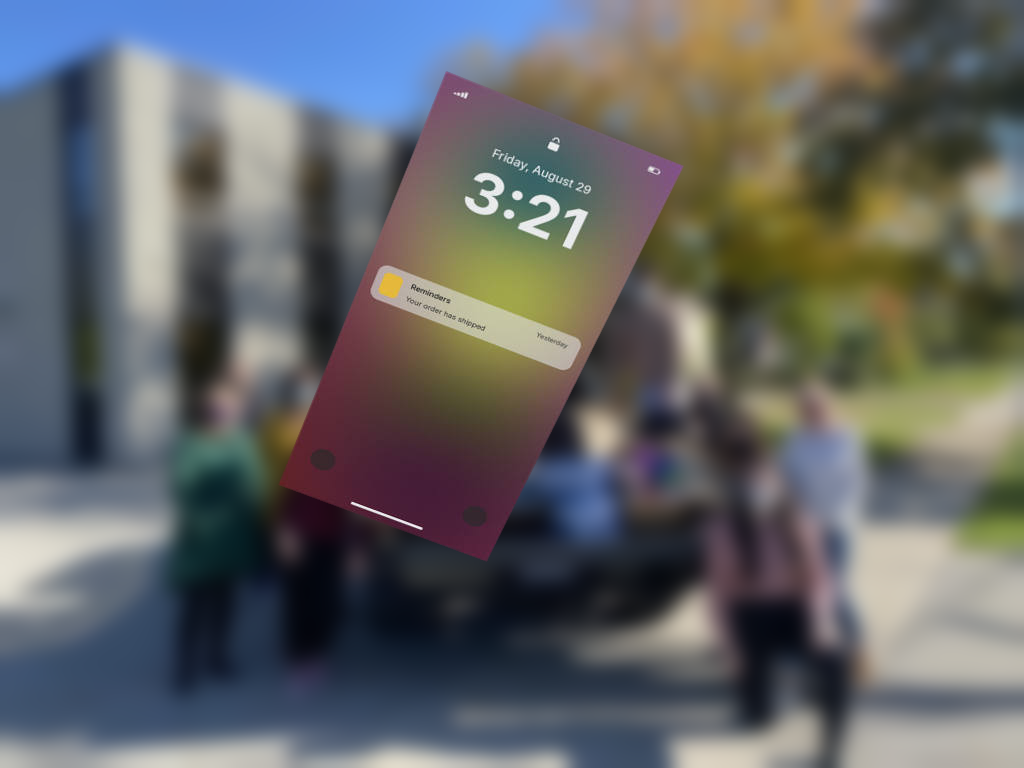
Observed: 3:21
